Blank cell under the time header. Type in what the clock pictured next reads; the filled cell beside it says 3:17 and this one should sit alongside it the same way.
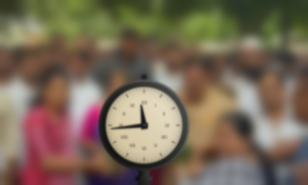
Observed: 11:44
